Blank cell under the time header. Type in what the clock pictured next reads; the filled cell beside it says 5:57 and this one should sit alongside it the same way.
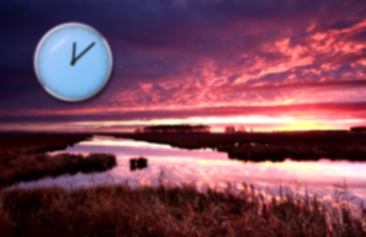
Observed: 12:08
